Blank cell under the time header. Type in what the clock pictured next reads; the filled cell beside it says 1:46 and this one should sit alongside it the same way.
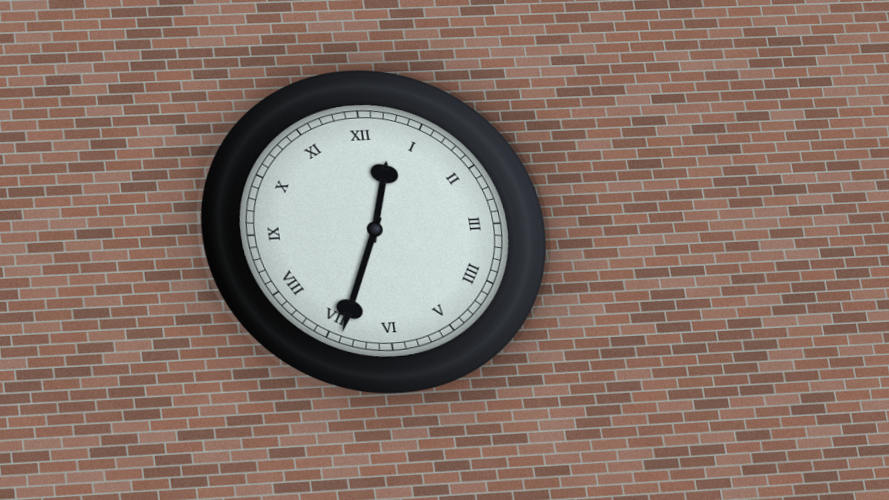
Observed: 12:34
